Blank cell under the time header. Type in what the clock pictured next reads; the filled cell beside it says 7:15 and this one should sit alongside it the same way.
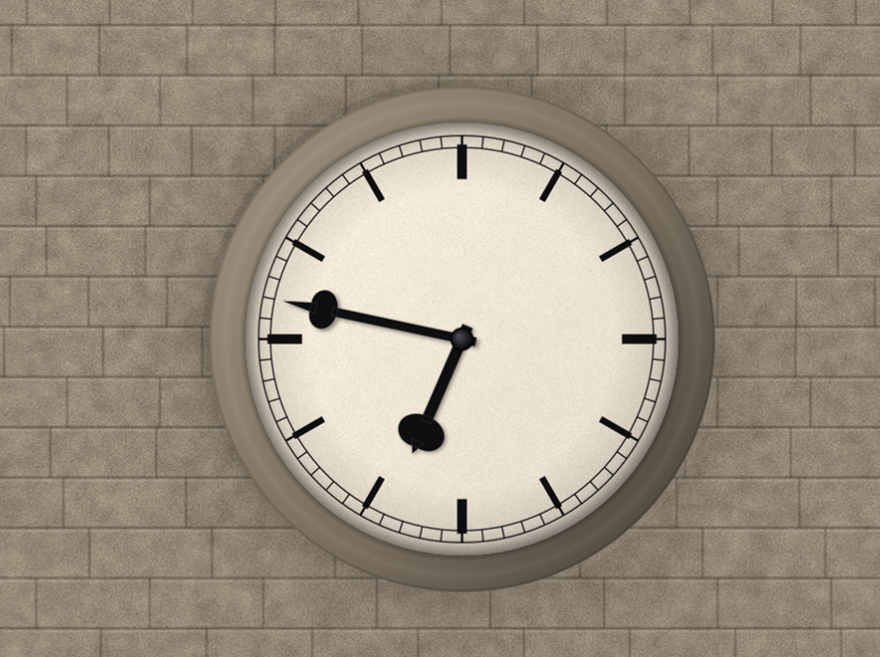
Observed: 6:47
